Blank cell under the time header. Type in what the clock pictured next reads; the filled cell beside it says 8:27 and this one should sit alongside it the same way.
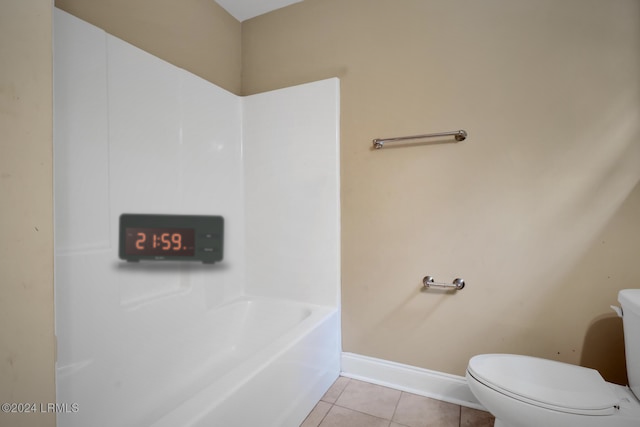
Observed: 21:59
